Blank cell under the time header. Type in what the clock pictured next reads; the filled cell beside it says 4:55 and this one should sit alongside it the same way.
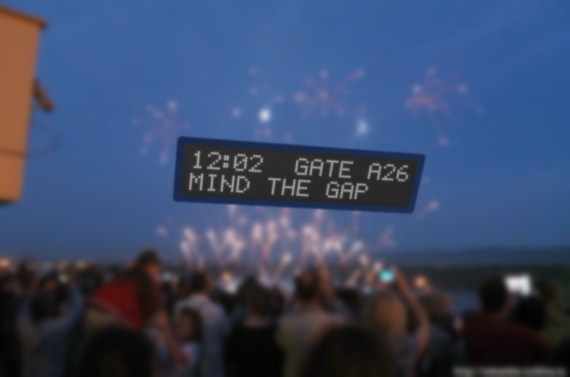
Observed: 12:02
